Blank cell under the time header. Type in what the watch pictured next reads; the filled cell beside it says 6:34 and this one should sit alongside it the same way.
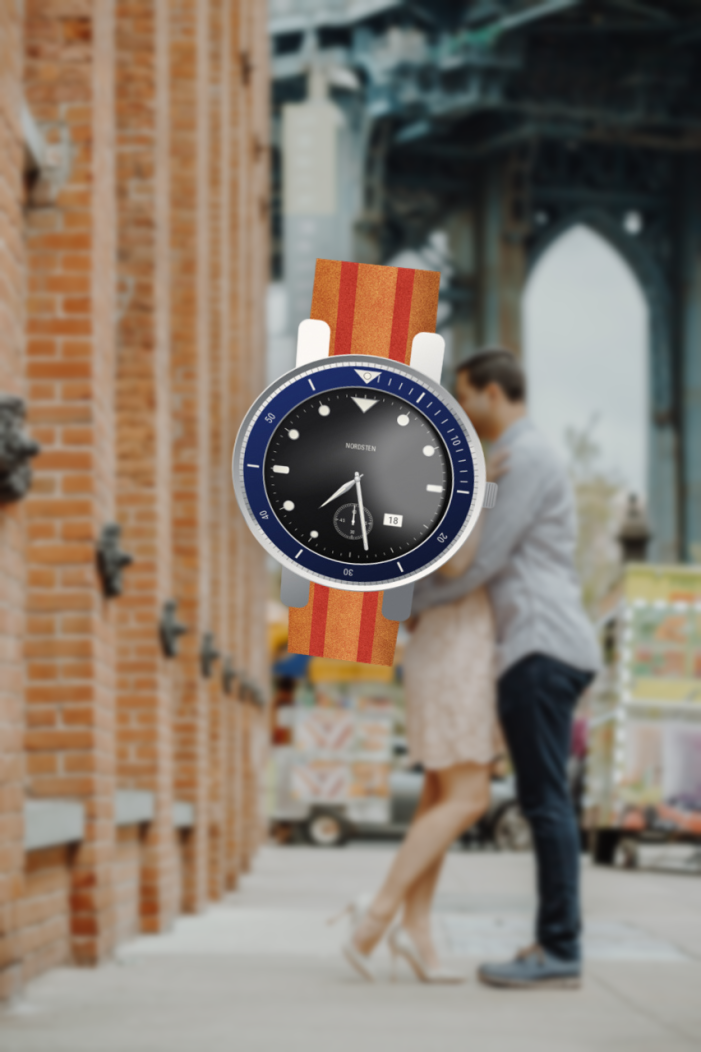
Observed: 7:28
